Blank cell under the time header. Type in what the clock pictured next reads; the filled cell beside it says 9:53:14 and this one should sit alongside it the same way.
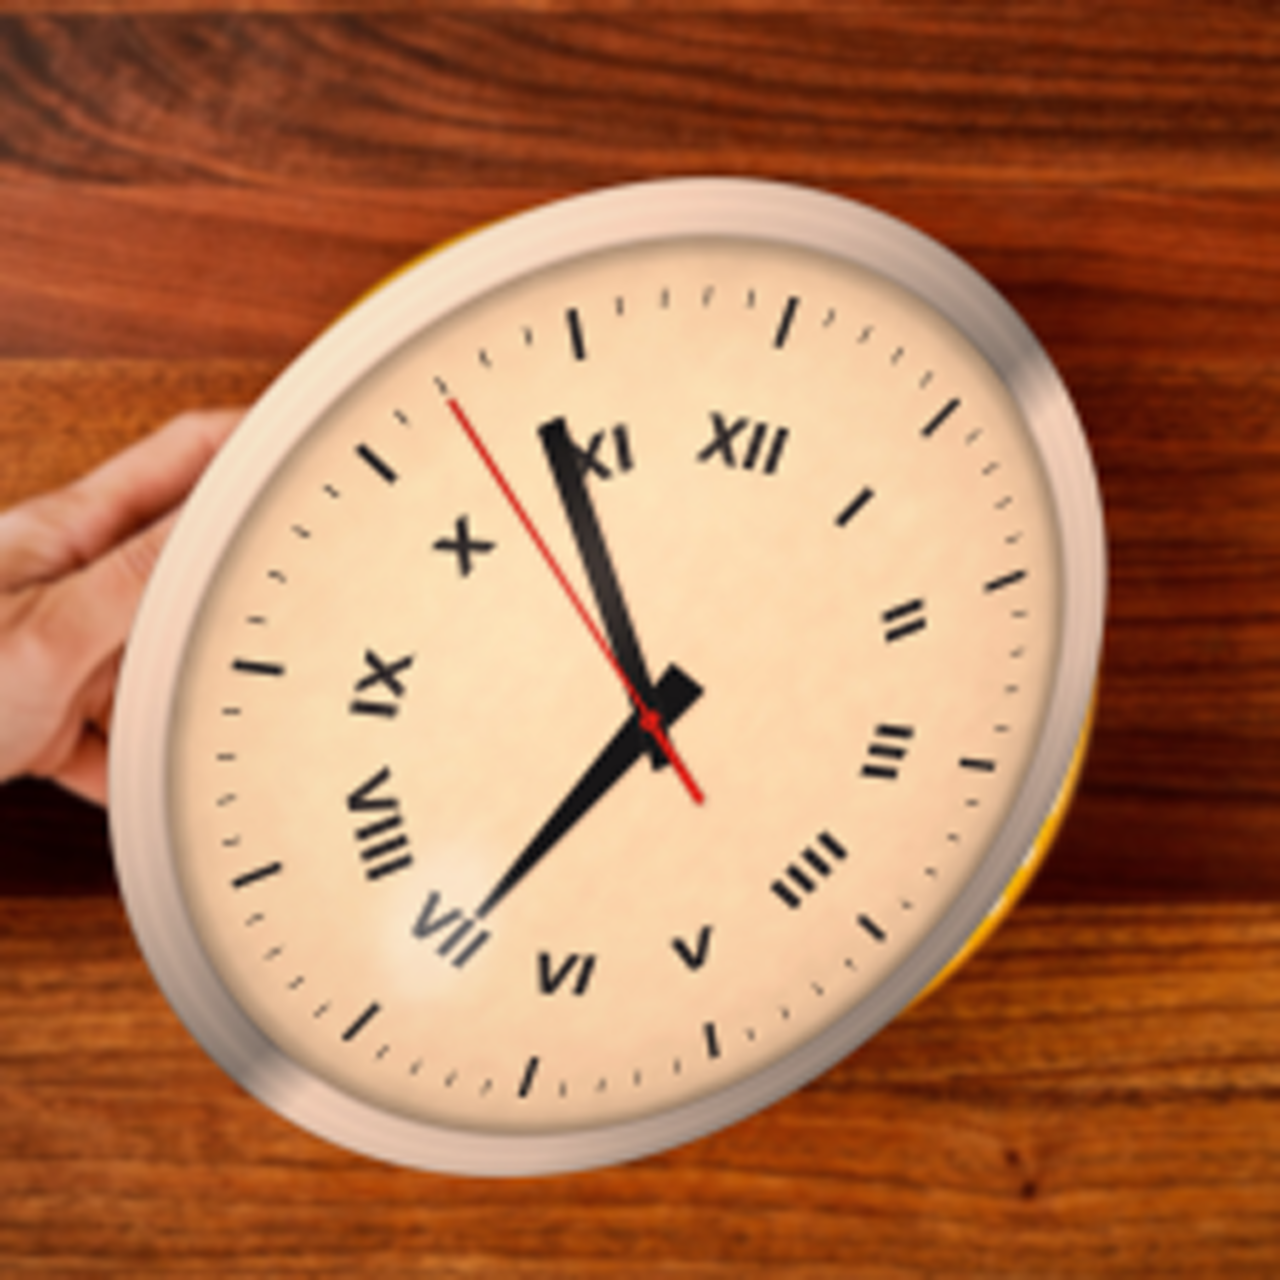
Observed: 6:53:52
